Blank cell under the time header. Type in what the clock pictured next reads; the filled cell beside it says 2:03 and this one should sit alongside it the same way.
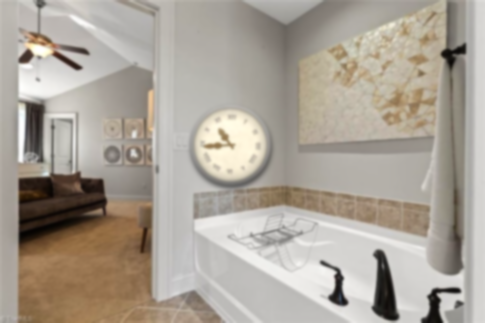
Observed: 10:44
